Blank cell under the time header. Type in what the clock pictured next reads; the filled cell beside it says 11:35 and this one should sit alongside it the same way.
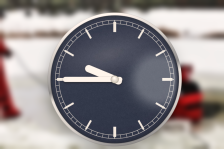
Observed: 9:45
